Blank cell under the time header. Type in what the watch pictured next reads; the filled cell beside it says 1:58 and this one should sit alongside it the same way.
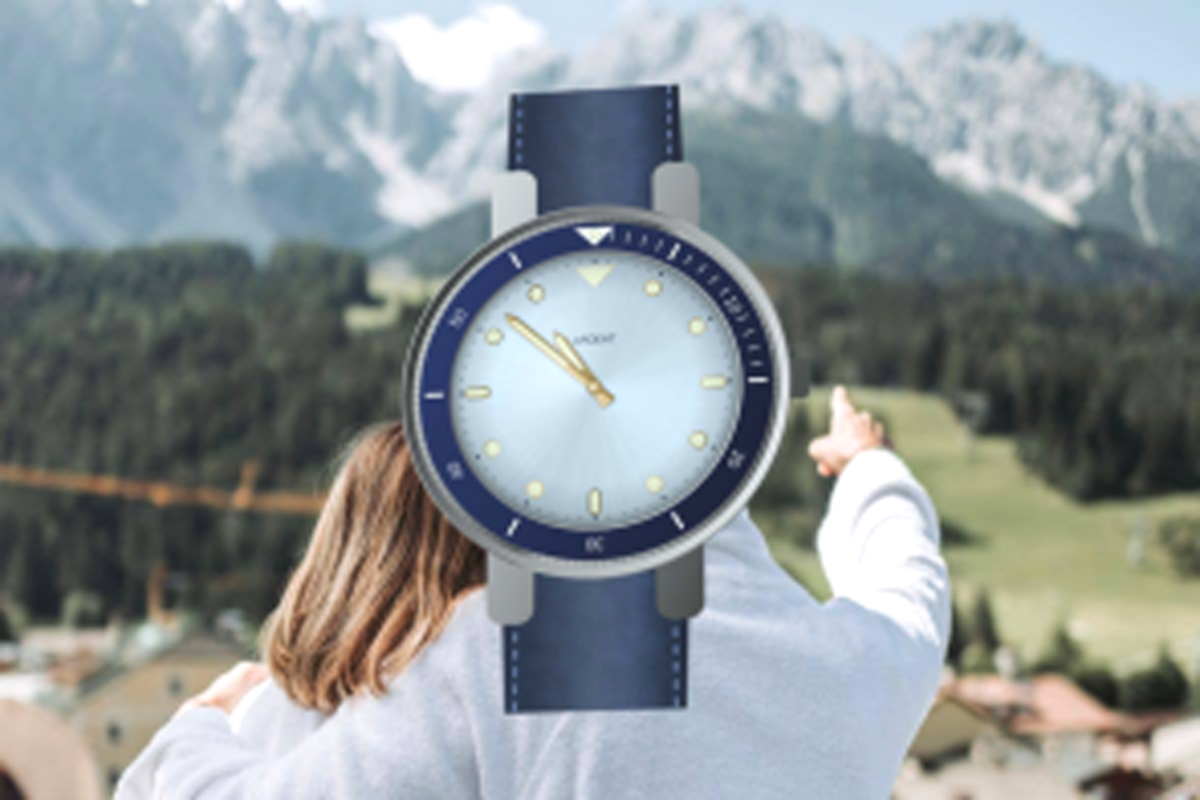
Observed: 10:52
